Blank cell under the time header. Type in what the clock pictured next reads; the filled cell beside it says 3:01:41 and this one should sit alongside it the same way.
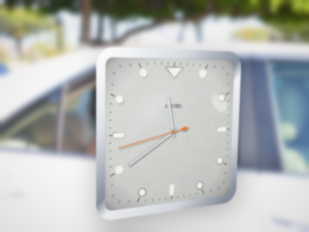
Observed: 11:39:43
